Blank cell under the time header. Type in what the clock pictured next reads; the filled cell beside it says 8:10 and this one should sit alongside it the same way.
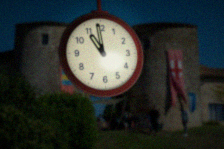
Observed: 10:59
